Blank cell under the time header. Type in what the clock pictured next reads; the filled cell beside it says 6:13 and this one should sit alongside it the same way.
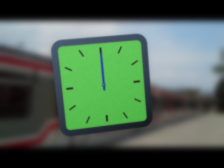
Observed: 12:00
